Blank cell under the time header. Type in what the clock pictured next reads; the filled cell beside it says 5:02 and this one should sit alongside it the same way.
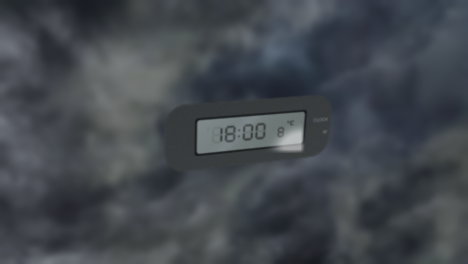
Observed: 18:00
